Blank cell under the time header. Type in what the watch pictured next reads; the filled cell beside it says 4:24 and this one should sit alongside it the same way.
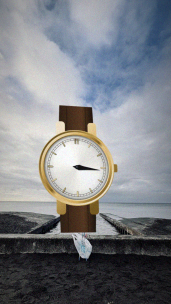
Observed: 3:16
